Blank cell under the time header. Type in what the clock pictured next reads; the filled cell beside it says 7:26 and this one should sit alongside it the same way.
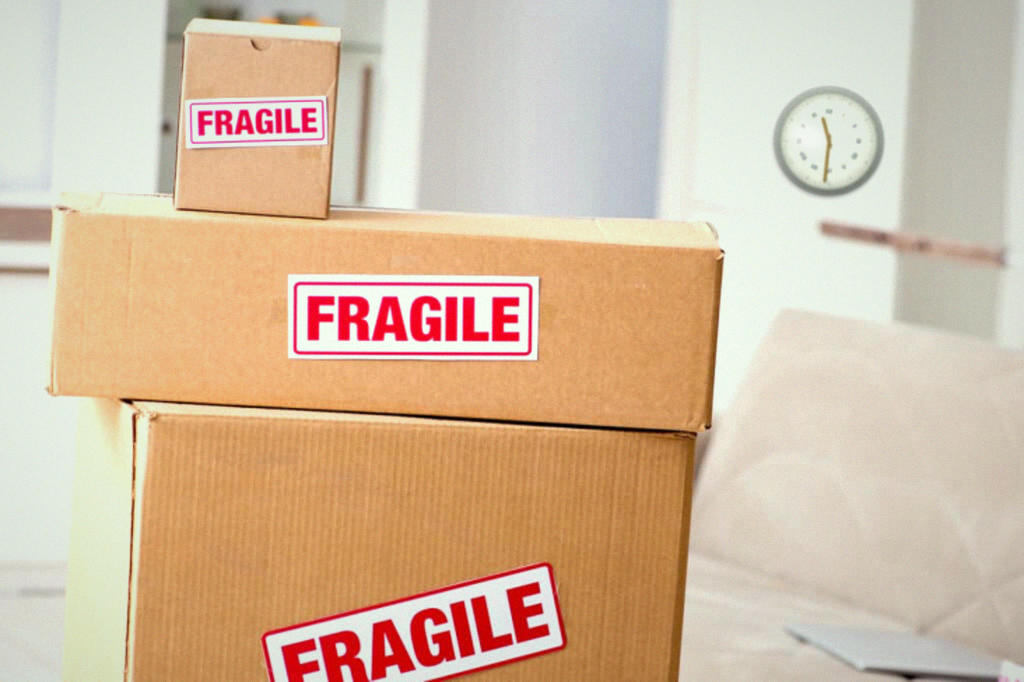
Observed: 11:31
